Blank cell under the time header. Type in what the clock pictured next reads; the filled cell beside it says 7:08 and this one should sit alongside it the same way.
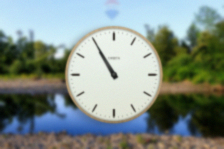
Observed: 10:55
